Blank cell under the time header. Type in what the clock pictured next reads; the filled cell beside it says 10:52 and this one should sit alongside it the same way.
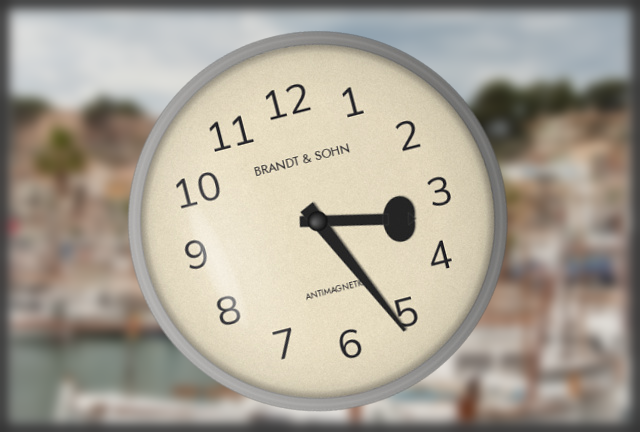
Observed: 3:26
